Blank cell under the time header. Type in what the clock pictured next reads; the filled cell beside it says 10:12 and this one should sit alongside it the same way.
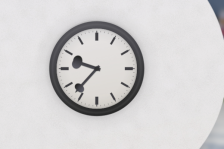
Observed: 9:37
